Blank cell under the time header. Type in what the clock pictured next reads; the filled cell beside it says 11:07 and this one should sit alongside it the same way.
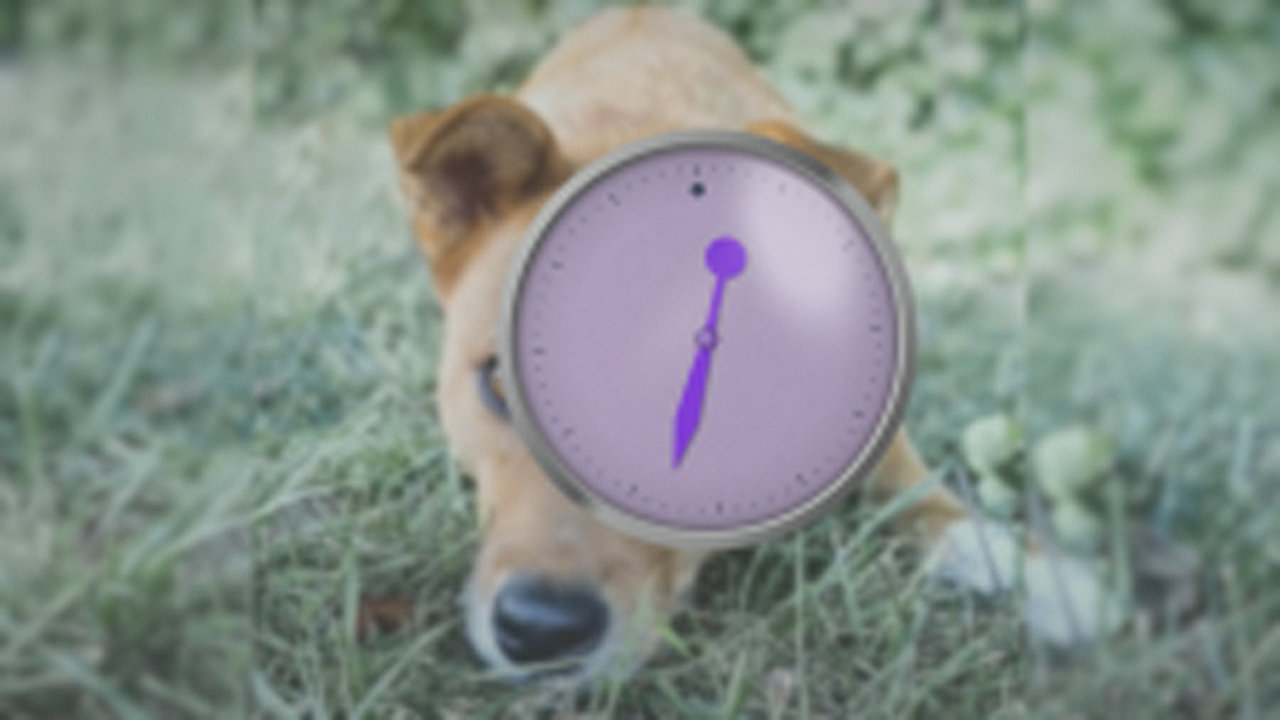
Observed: 12:33
